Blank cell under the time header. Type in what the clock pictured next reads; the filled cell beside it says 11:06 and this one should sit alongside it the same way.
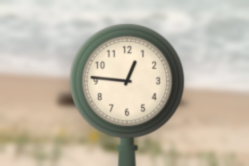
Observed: 12:46
